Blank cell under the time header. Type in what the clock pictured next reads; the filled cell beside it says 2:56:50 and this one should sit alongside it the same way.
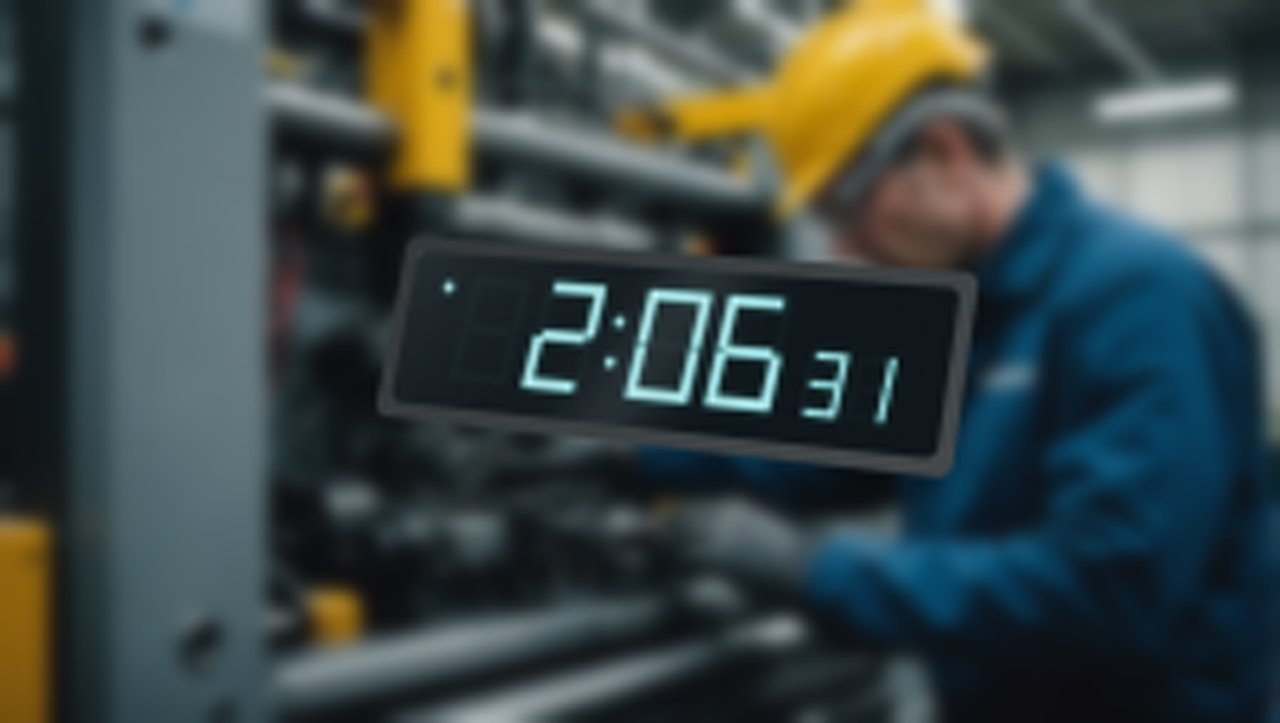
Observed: 2:06:31
